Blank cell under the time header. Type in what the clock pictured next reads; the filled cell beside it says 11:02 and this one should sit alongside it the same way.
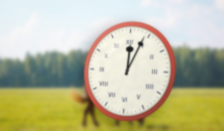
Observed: 12:04
